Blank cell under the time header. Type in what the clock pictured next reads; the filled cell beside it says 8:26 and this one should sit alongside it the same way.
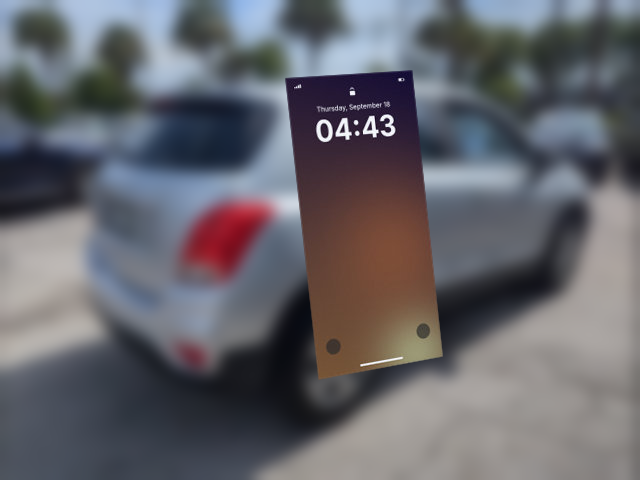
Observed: 4:43
